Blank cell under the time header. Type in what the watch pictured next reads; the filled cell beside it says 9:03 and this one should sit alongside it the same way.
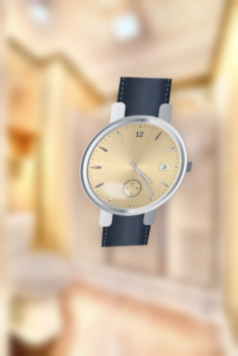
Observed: 4:24
